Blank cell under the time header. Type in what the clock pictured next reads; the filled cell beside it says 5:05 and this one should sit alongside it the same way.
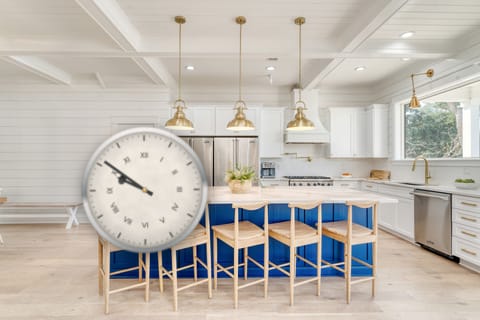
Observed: 9:51
